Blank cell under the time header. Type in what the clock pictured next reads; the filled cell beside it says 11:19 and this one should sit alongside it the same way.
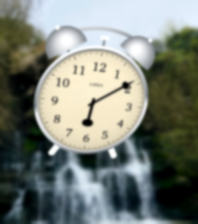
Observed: 6:09
